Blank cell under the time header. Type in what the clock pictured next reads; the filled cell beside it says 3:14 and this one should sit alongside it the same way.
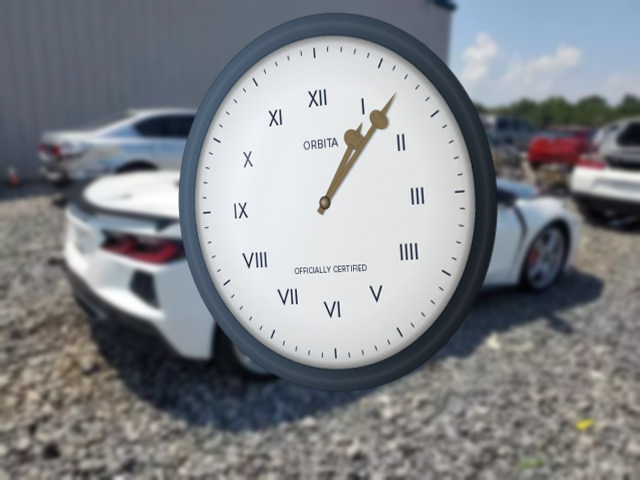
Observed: 1:07
